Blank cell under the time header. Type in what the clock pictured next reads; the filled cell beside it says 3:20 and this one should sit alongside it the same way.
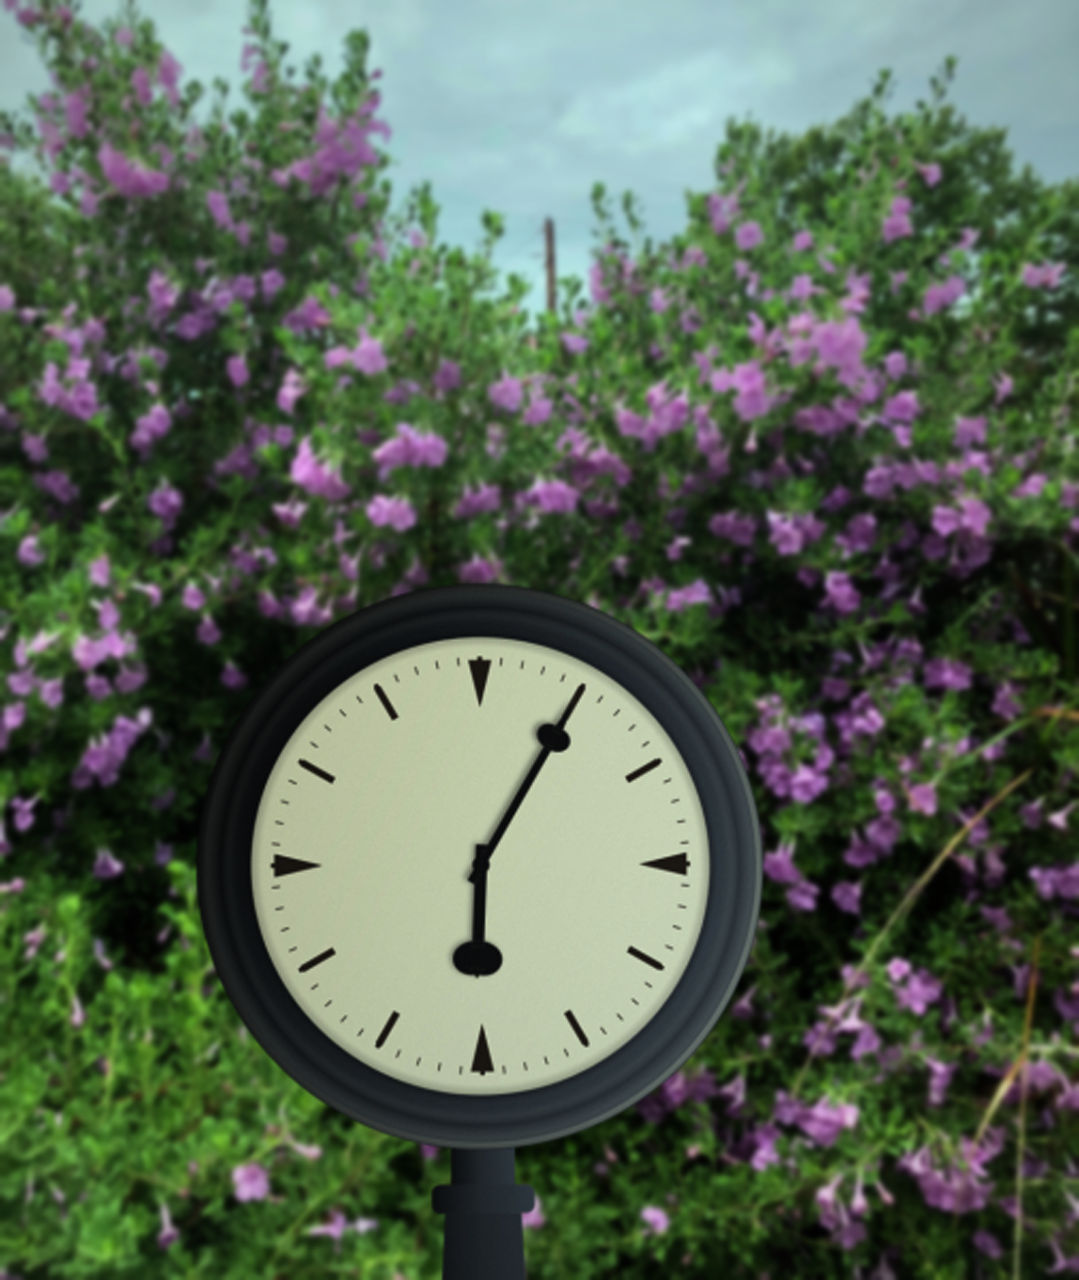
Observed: 6:05
